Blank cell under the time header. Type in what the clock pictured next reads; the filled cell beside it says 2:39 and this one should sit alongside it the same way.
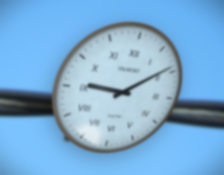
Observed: 9:09
